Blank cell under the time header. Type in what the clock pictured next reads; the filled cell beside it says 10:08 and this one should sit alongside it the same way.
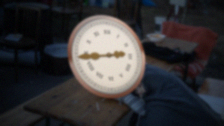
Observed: 2:44
